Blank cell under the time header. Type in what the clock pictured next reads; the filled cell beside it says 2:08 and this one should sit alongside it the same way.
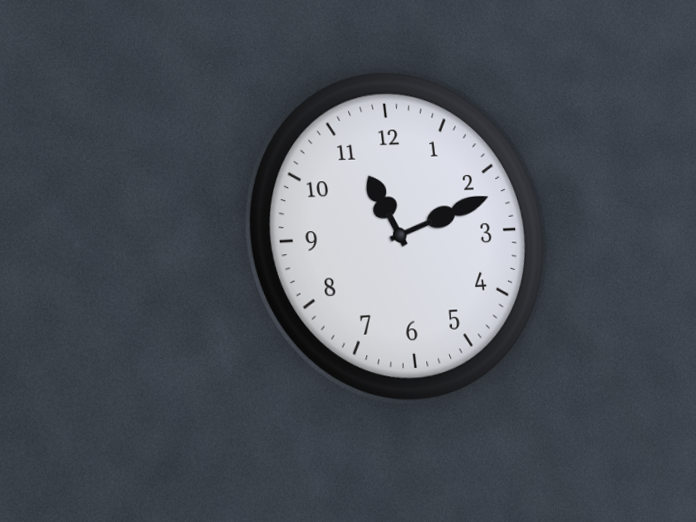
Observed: 11:12
